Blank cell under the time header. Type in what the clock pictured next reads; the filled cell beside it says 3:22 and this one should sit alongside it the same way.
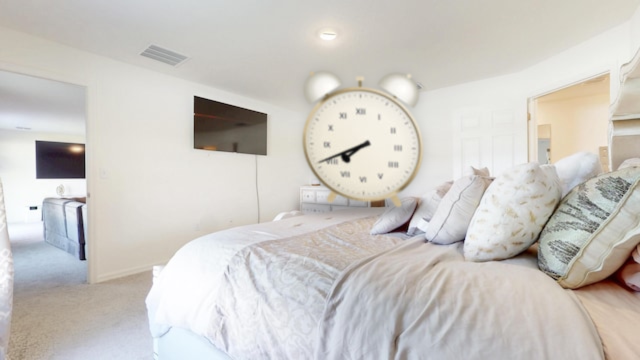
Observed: 7:41
